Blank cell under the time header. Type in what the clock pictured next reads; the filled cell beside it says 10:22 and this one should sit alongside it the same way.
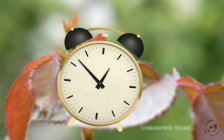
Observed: 12:52
